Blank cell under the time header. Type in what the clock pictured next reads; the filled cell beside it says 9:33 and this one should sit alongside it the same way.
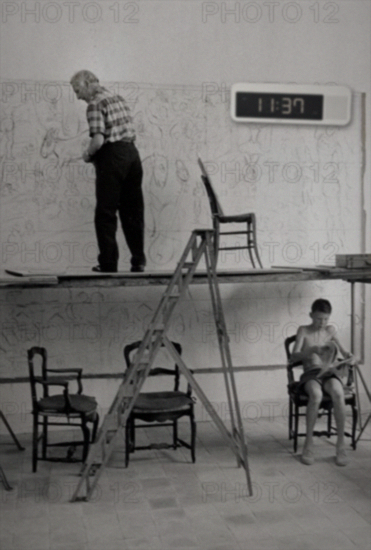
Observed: 11:37
